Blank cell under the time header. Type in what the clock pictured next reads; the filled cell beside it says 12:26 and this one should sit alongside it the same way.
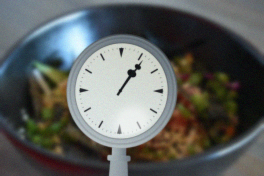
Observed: 1:06
